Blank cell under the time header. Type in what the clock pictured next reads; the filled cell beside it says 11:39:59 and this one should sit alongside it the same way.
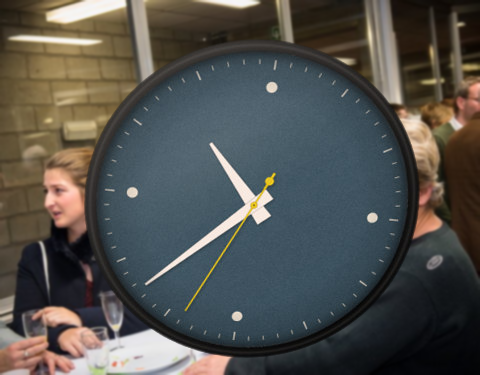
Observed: 10:37:34
